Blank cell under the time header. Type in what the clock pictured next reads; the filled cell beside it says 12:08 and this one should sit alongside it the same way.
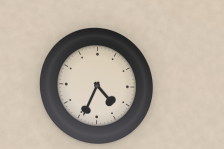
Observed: 4:34
